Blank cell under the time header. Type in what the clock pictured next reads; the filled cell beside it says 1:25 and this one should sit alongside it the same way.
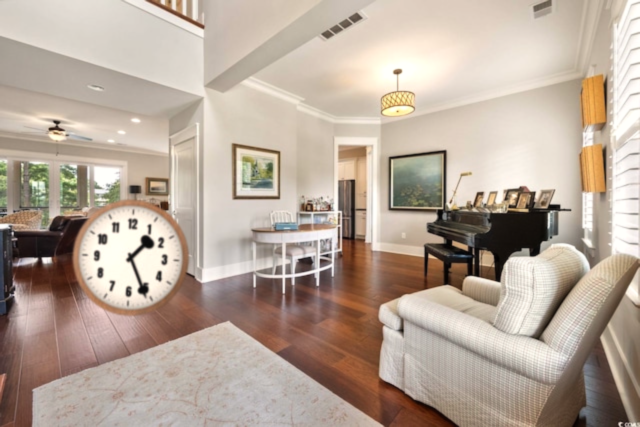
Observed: 1:26
